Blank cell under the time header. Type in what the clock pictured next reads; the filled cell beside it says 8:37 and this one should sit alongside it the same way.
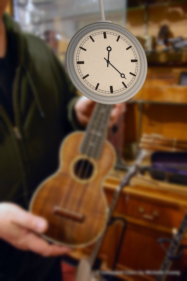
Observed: 12:23
